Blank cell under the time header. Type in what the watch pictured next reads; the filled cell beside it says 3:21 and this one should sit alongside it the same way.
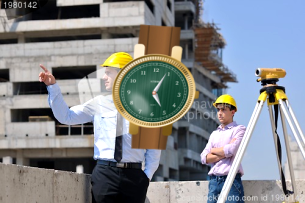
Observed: 5:04
